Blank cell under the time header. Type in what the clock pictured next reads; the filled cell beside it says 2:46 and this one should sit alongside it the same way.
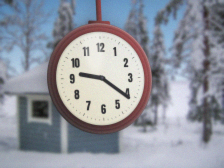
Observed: 9:21
